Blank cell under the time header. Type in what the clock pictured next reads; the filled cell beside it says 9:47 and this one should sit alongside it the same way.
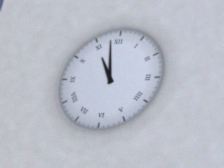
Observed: 10:58
